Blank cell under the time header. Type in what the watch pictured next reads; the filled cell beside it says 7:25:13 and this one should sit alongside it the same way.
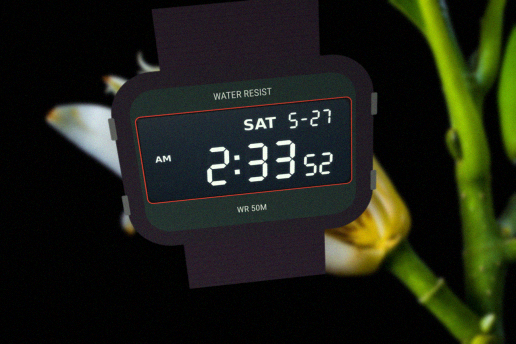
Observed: 2:33:52
